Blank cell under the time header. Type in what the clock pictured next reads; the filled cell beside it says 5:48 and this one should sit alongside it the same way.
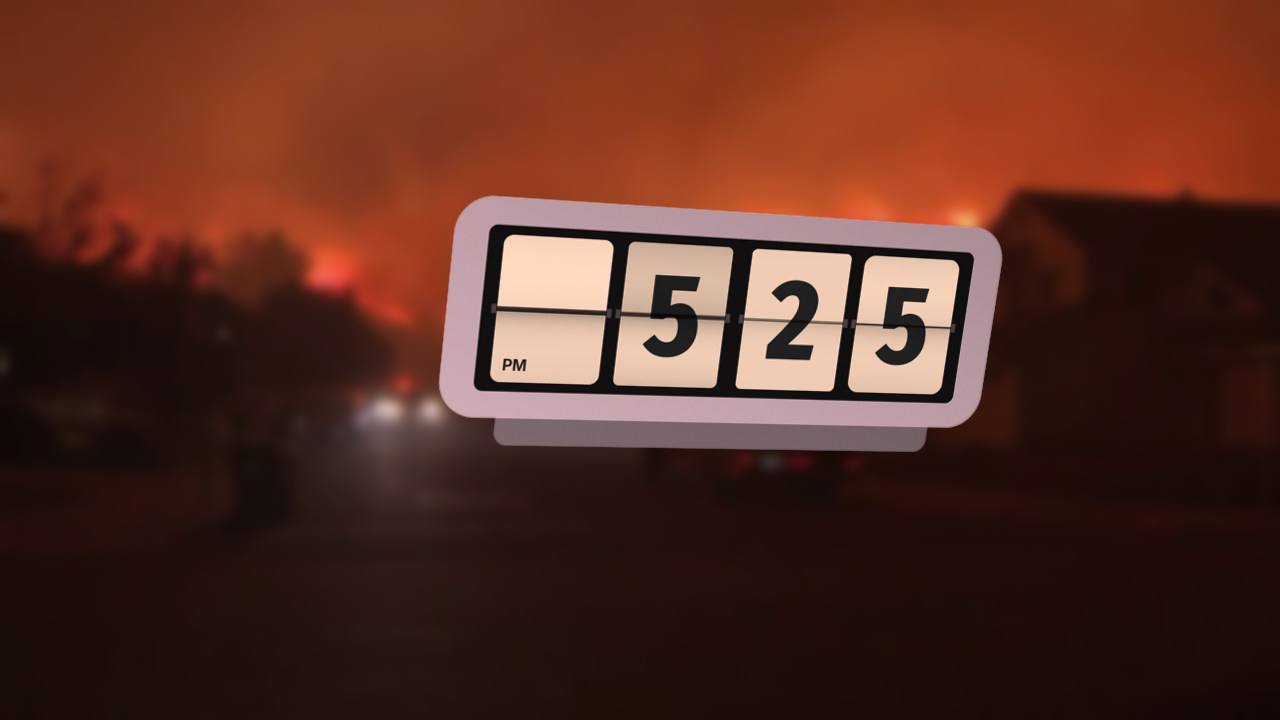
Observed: 5:25
